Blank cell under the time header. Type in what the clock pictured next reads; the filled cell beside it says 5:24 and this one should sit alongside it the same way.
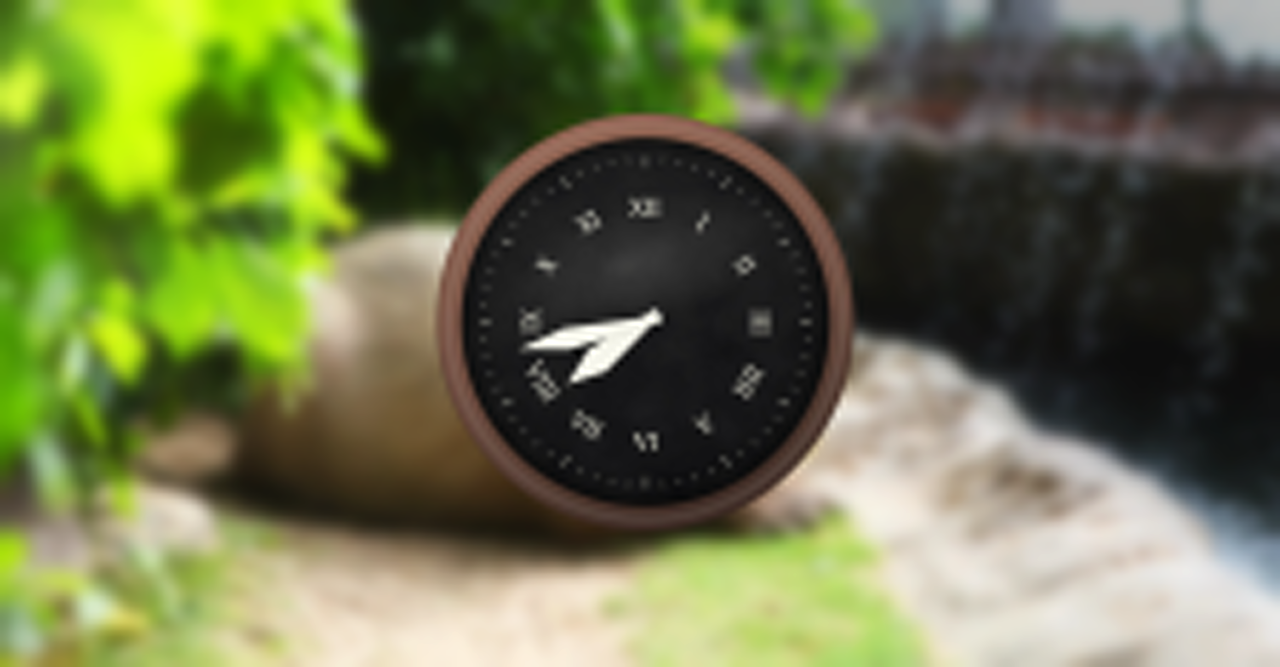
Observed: 7:43
